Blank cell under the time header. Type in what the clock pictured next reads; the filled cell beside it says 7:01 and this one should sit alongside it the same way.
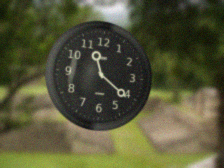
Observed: 11:21
